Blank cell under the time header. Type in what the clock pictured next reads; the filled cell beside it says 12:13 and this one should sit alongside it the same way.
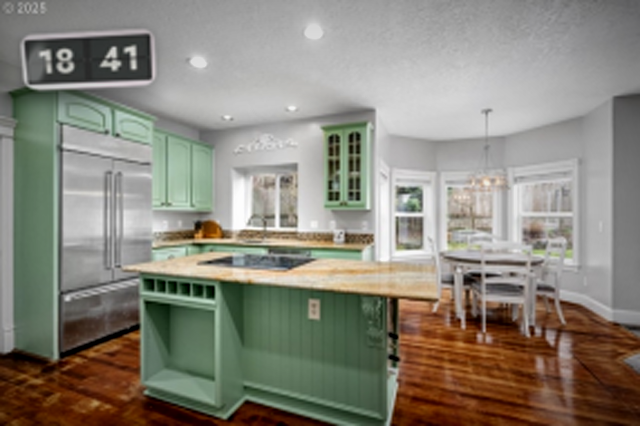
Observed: 18:41
